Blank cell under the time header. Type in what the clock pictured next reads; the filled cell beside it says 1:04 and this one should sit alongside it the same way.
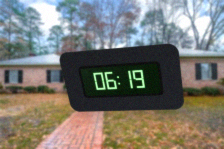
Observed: 6:19
